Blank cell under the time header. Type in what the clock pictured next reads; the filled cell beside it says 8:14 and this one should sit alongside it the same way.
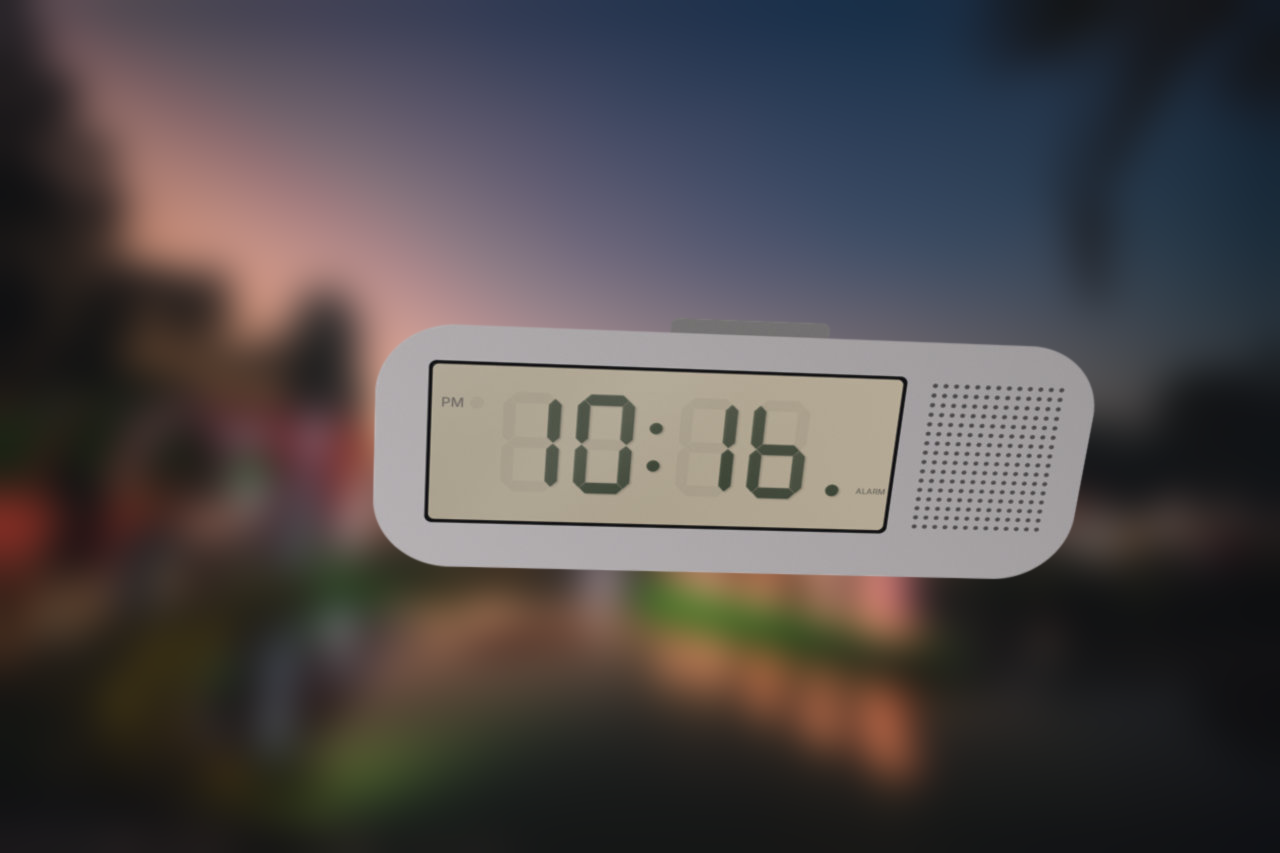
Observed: 10:16
